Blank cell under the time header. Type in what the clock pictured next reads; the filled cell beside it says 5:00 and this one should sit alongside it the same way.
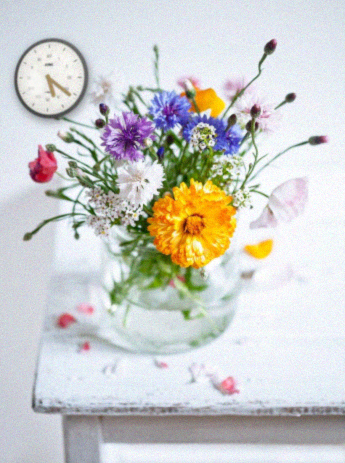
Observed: 5:21
